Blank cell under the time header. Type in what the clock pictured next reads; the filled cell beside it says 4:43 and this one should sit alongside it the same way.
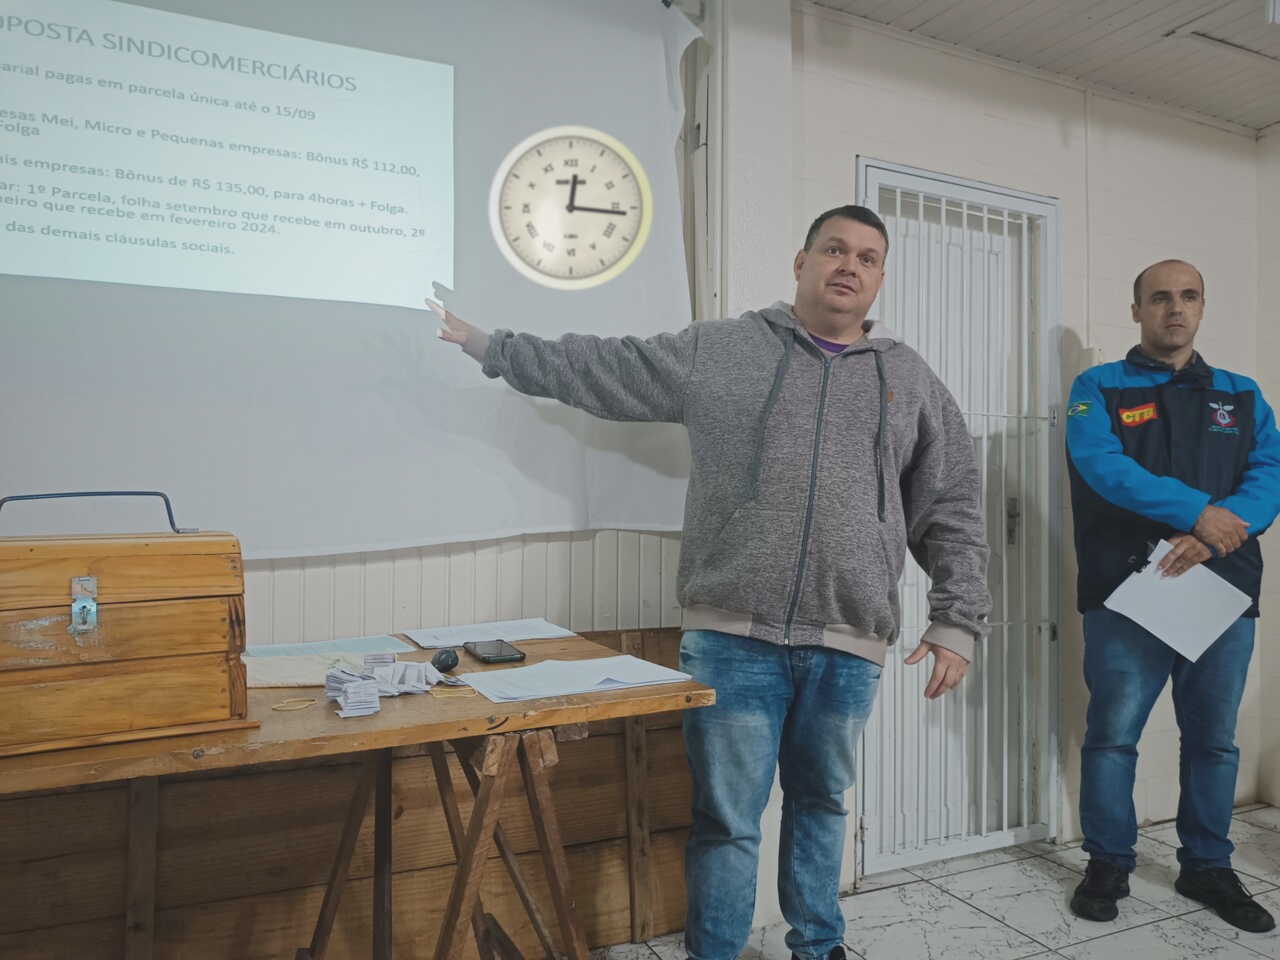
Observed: 12:16
